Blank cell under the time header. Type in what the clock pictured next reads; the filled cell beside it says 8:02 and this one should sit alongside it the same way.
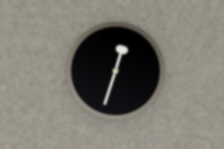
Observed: 12:33
